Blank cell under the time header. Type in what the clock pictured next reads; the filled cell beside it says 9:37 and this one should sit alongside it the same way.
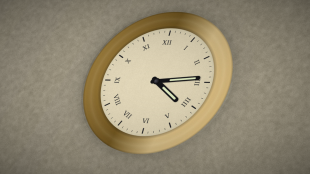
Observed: 4:14
